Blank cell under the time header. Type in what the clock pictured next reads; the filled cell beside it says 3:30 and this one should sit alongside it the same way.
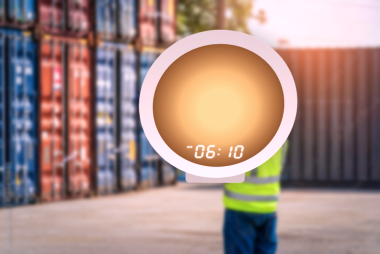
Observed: 6:10
